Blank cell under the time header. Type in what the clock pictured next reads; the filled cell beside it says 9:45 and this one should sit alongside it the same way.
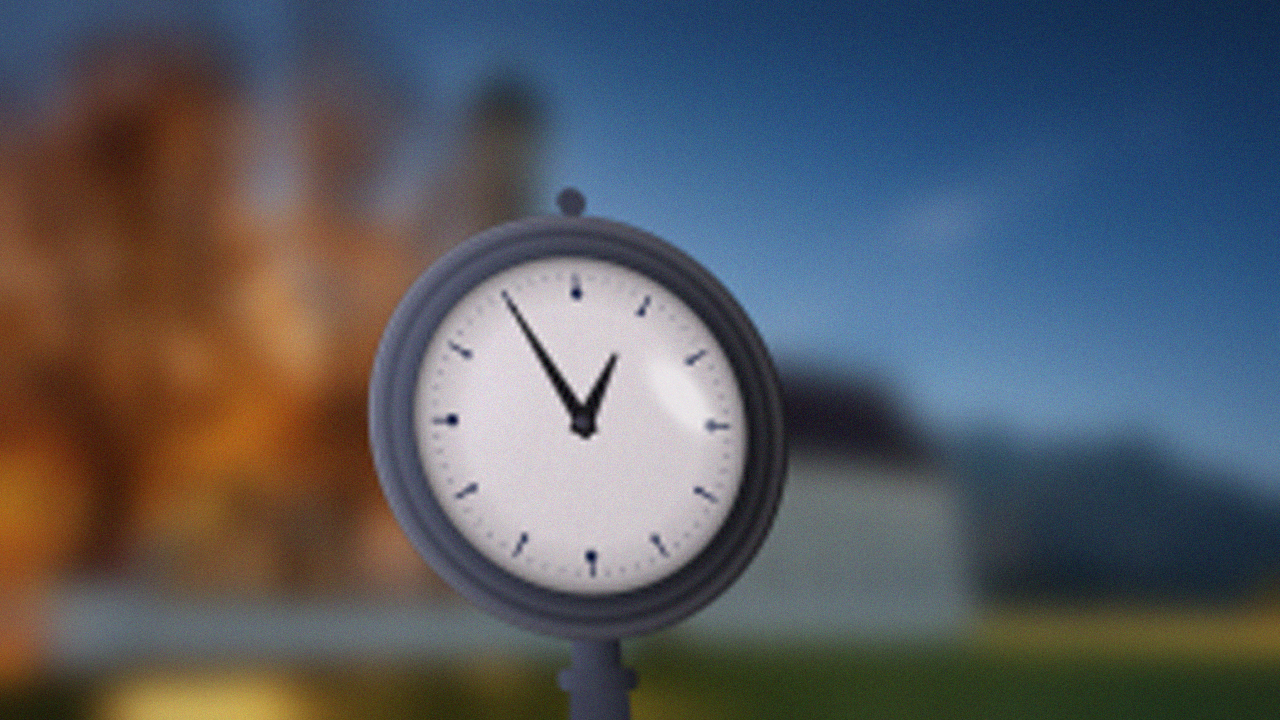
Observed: 12:55
